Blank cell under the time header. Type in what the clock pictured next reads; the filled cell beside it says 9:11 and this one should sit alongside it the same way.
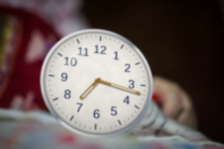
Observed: 7:17
